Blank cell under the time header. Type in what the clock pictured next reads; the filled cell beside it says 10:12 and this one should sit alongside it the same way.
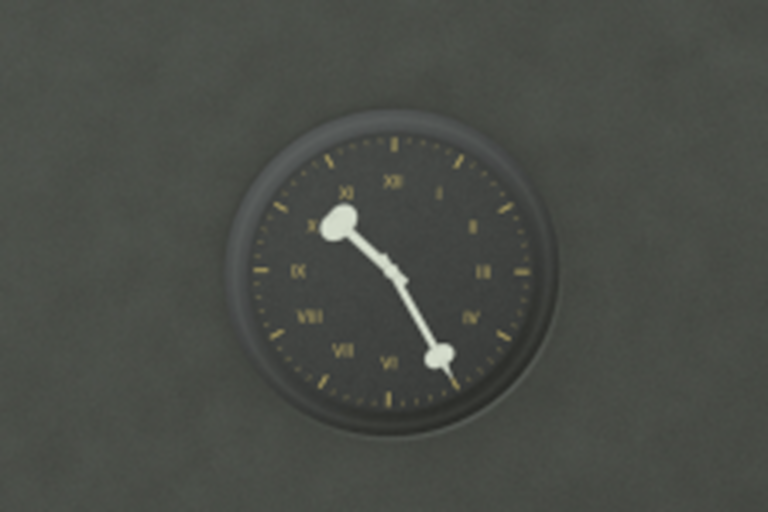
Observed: 10:25
